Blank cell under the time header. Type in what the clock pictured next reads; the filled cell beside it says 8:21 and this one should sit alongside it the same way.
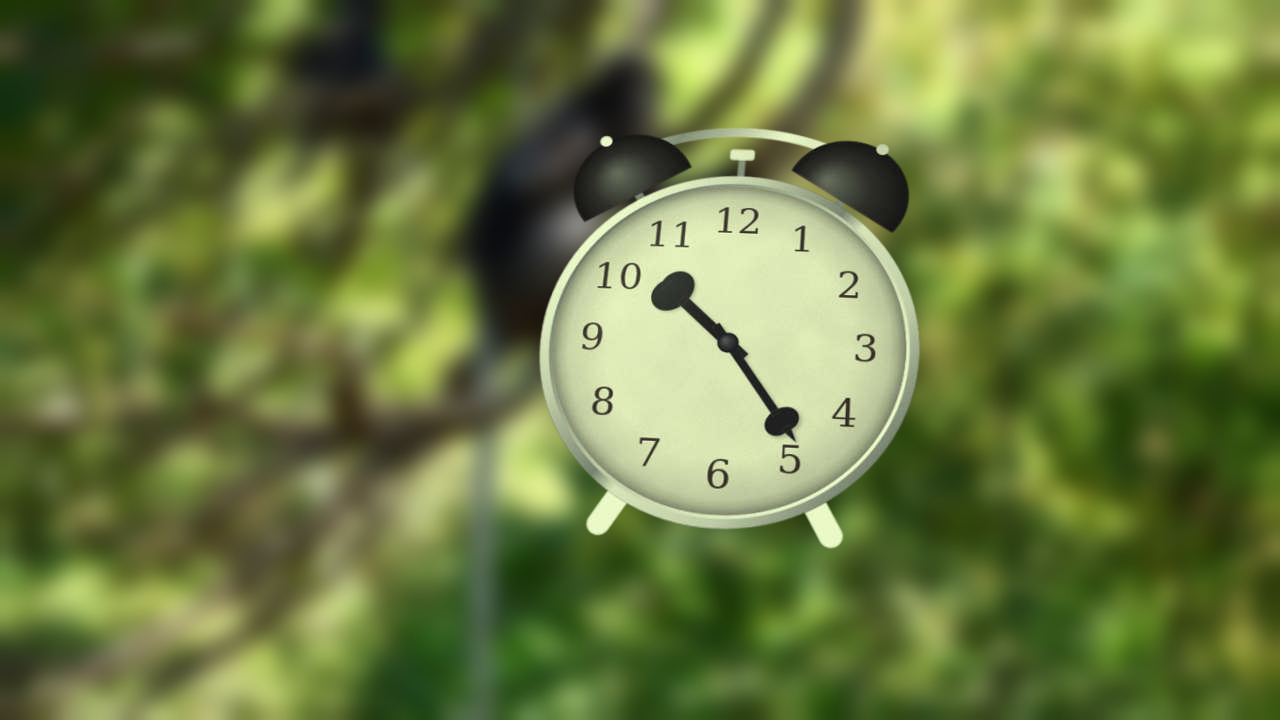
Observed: 10:24
